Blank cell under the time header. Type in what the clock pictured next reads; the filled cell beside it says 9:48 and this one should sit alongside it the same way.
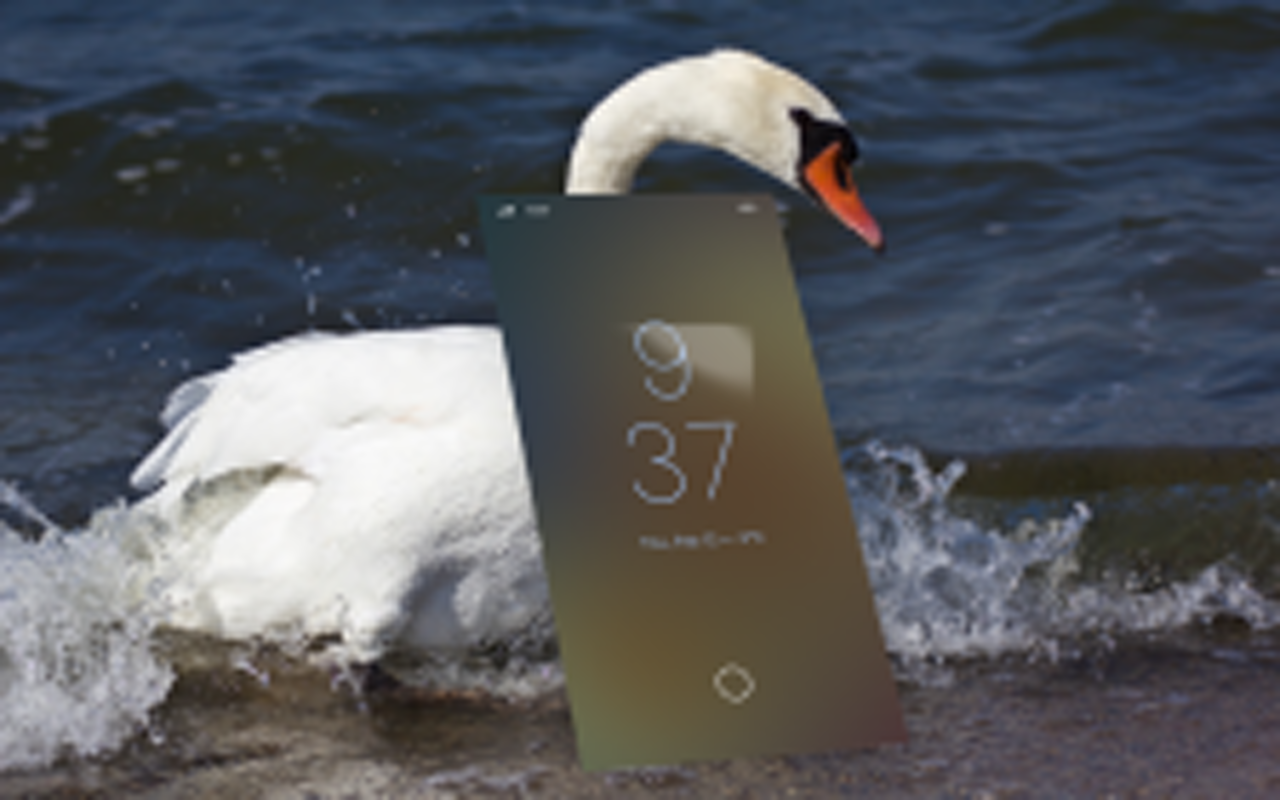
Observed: 9:37
